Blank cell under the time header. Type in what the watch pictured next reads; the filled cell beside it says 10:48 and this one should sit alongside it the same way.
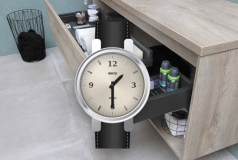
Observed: 1:30
